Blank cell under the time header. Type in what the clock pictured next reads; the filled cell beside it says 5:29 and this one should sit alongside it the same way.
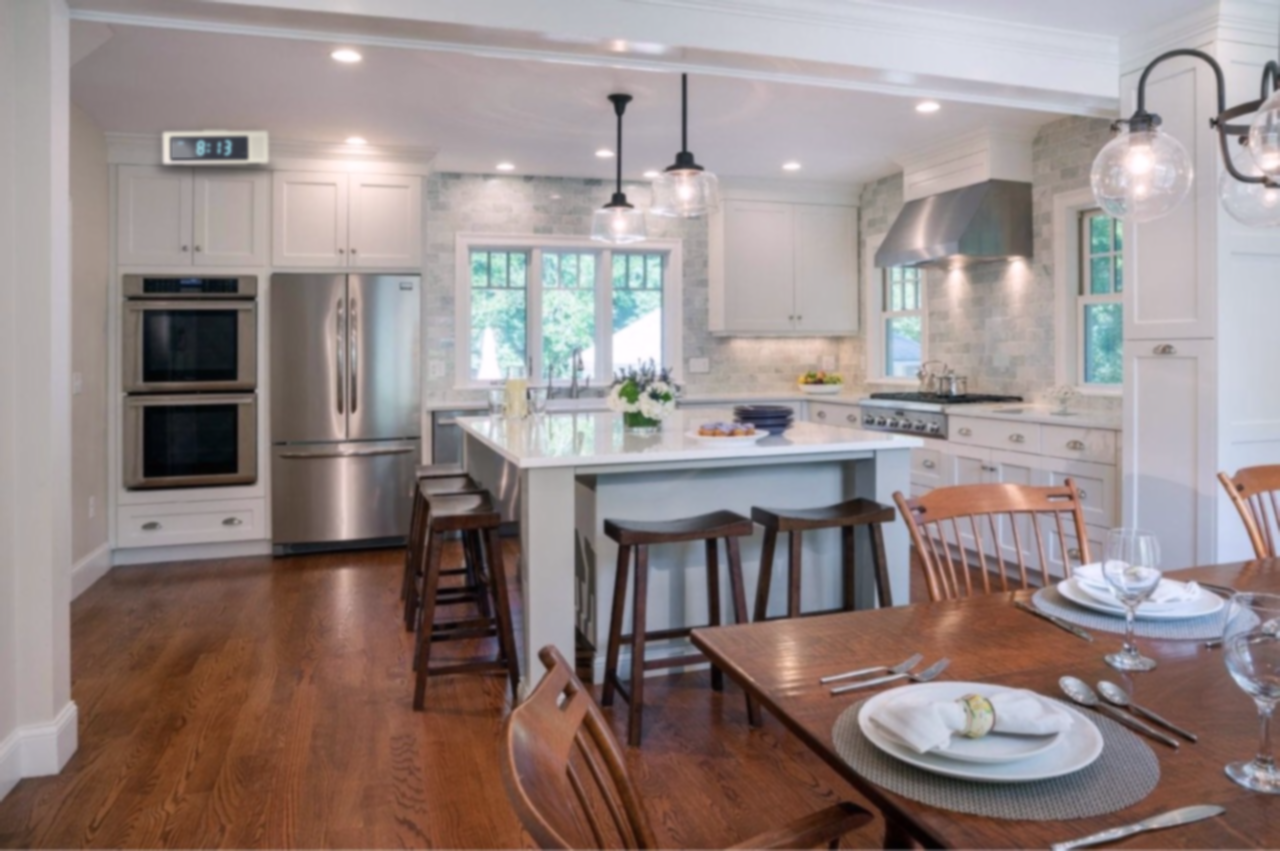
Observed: 8:13
